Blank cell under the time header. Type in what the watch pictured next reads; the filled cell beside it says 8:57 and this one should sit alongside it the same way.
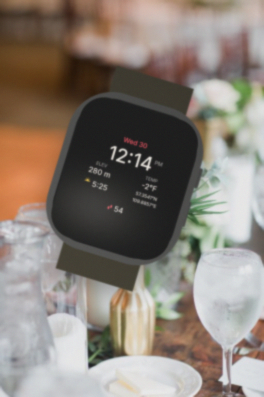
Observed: 12:14
